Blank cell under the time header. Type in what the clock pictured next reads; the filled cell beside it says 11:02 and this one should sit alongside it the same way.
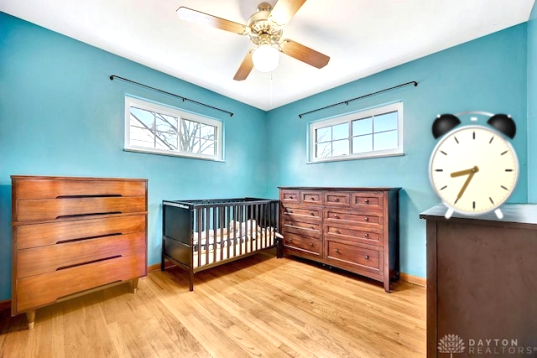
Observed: 8:35
